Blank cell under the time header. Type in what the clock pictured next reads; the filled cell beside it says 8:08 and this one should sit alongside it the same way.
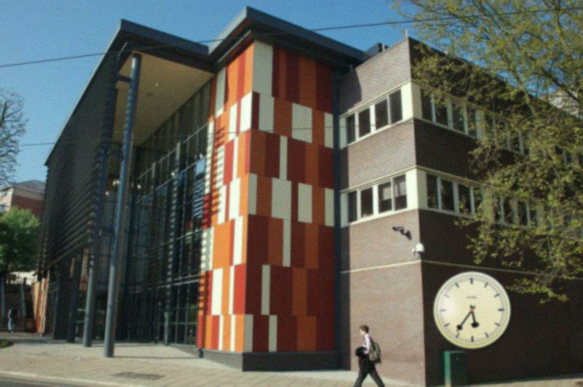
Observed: 5:36
